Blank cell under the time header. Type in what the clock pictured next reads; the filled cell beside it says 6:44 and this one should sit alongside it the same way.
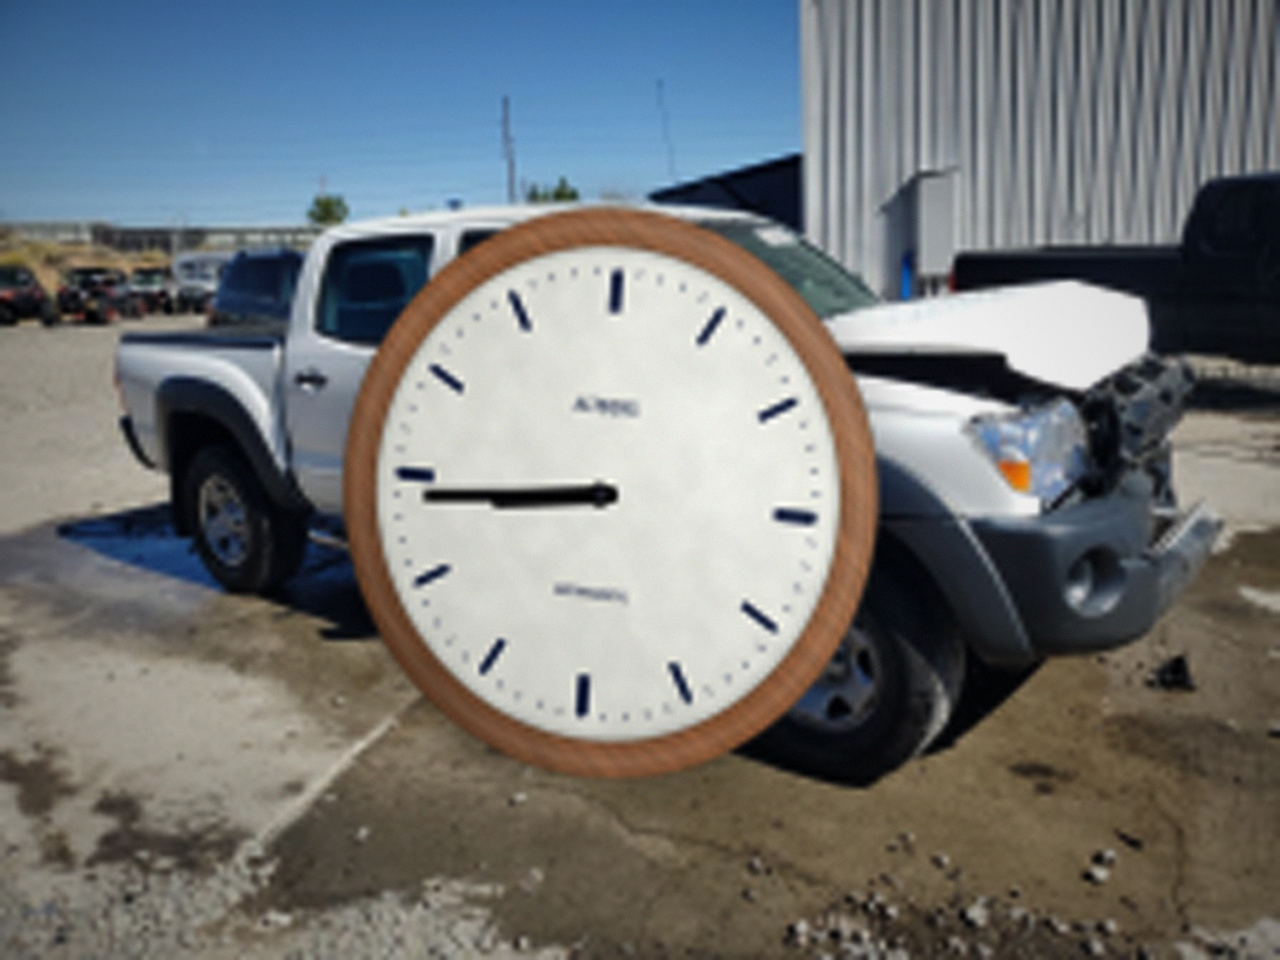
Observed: 8:44
